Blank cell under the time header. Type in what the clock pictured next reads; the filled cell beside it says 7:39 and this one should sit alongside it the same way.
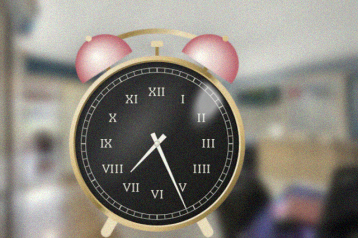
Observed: 7:26
